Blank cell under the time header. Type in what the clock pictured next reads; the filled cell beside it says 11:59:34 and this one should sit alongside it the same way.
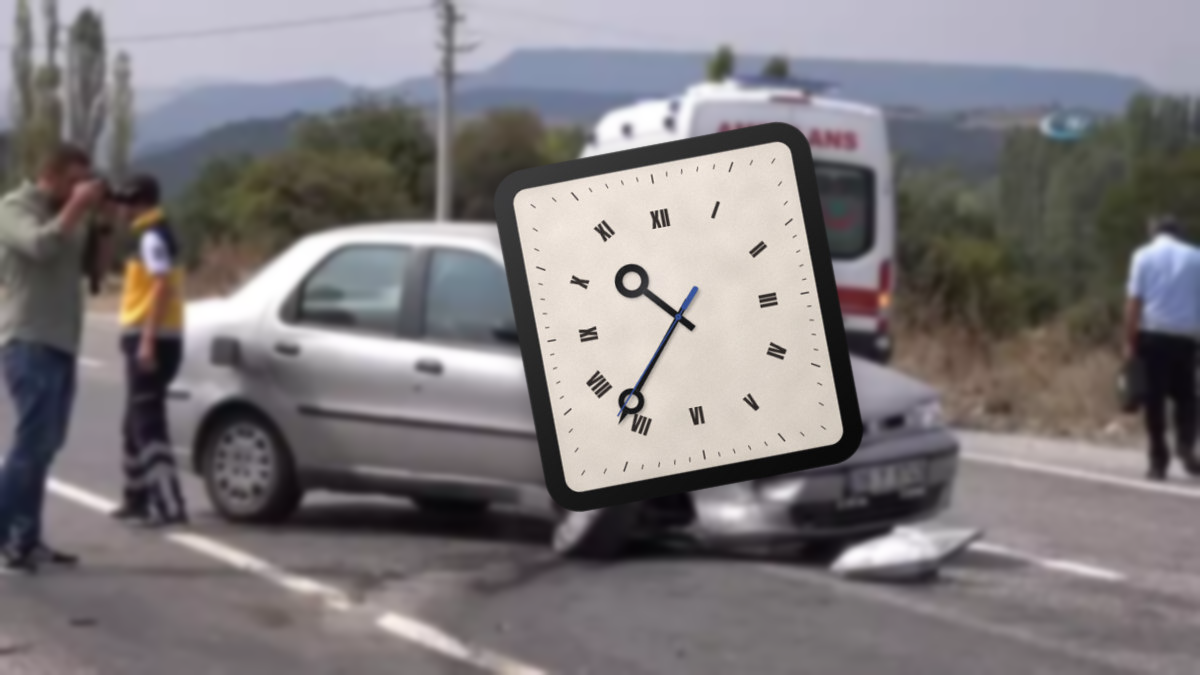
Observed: 10:36:37
